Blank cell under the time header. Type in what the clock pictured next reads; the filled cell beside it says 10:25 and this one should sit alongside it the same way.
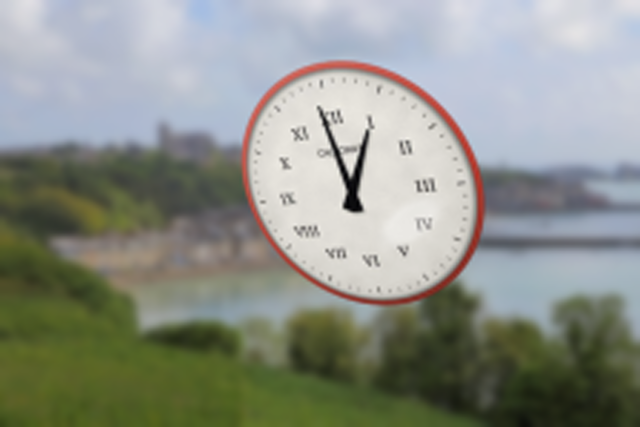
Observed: 12:59
